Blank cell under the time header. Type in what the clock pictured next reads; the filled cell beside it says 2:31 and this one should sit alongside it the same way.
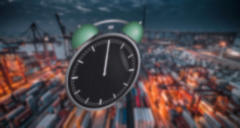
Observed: 12:00
